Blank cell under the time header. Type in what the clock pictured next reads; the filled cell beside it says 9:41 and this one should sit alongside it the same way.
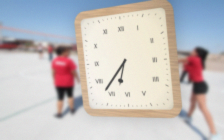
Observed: 6:37
